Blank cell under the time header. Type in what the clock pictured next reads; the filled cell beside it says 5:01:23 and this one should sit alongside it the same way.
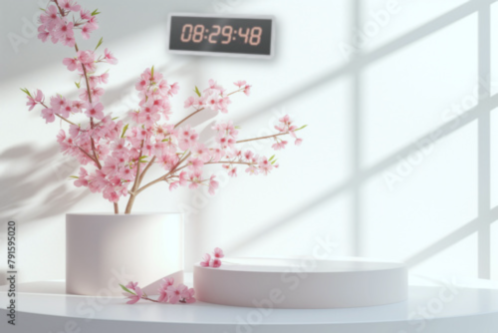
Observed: 8:29:48
